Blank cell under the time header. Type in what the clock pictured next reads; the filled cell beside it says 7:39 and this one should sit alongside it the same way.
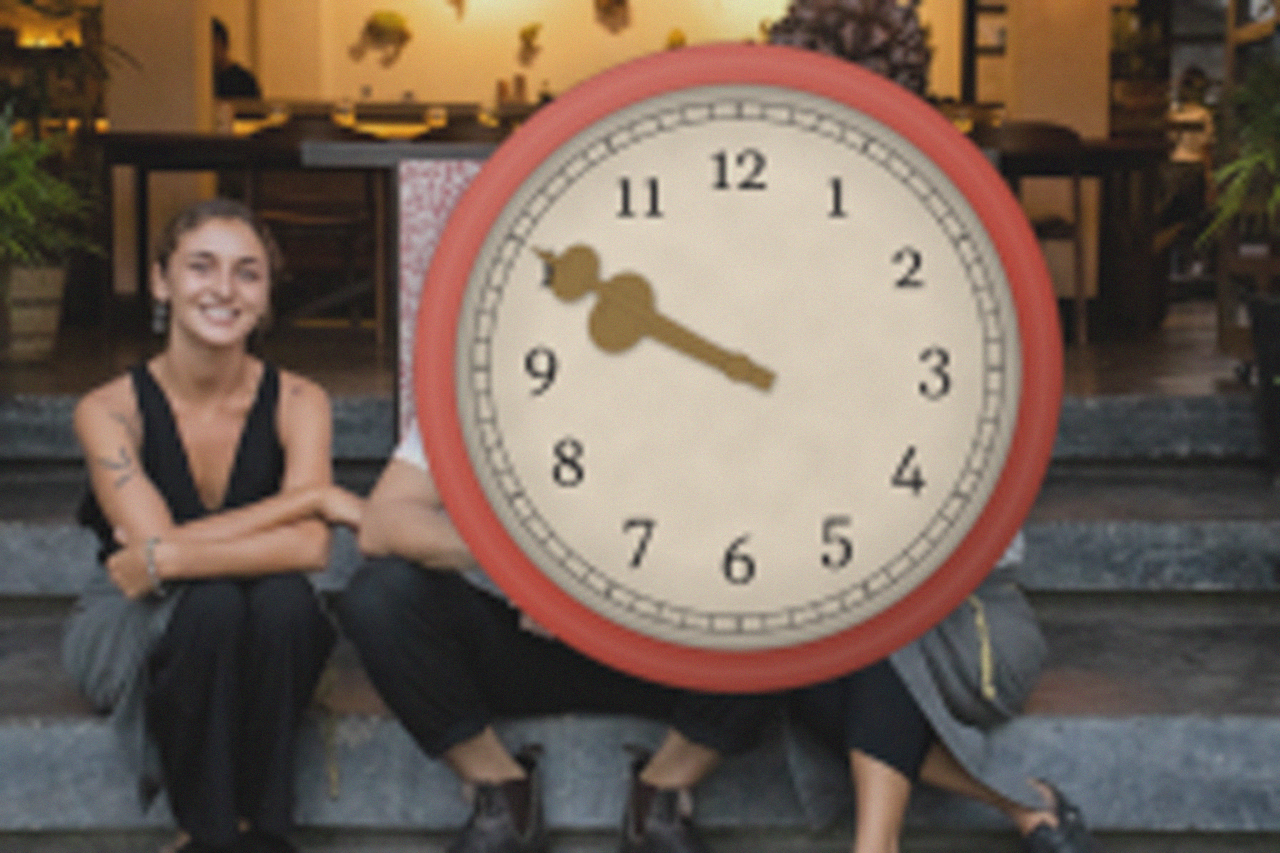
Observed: 9:50
